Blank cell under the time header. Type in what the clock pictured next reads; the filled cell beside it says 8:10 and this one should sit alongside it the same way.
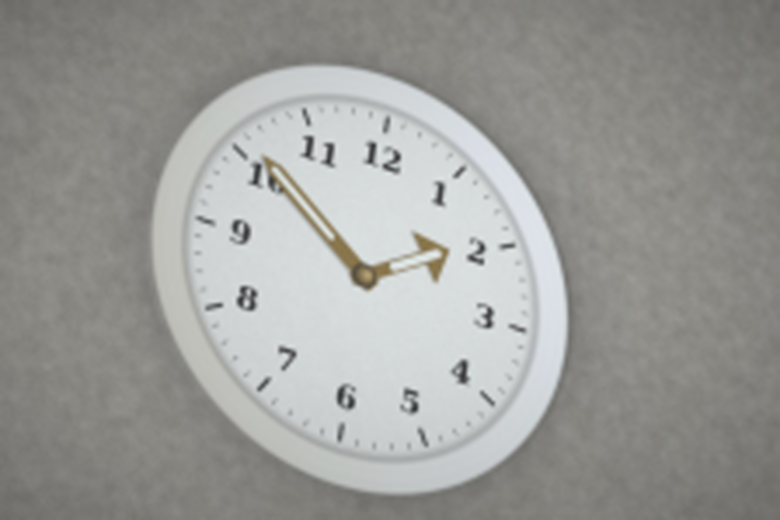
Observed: 1:51
